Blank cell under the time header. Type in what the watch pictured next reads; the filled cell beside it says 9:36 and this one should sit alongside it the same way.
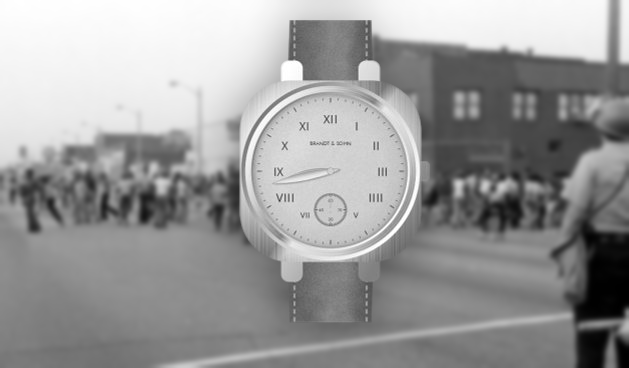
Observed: 8:43
